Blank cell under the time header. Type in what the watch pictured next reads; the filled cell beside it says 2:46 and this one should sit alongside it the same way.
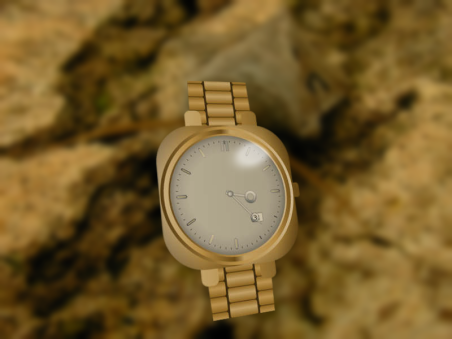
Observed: 3:23
